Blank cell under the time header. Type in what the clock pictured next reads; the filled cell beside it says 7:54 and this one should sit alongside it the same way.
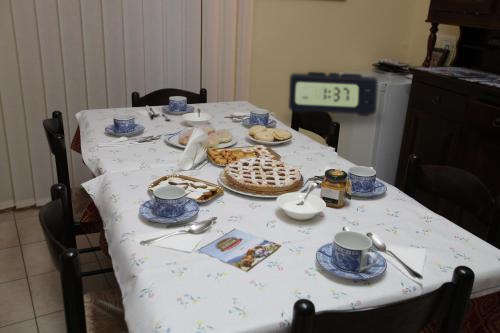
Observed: 1:37
